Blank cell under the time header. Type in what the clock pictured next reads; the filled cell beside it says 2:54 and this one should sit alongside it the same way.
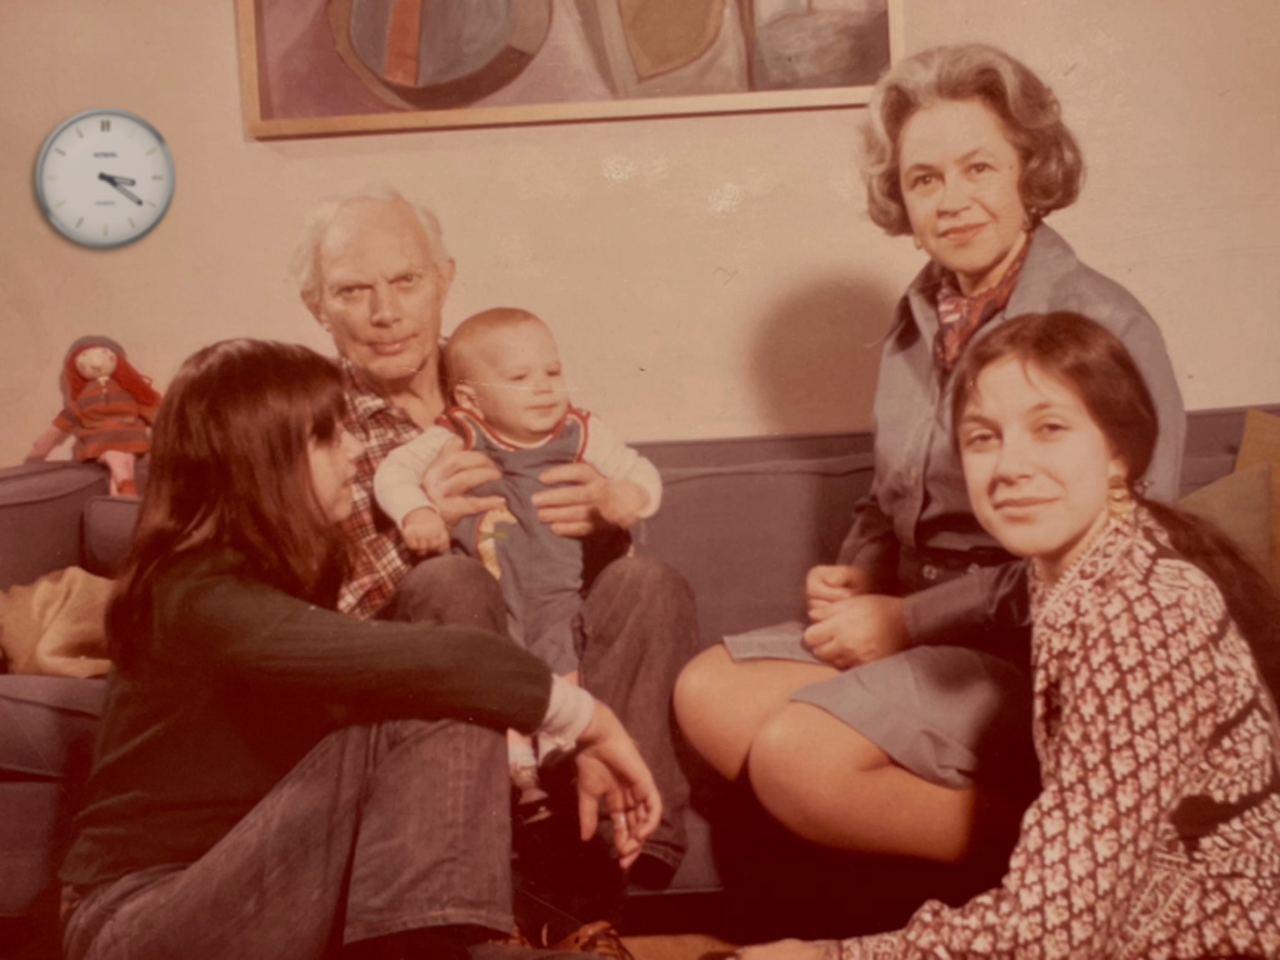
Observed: 3:21
